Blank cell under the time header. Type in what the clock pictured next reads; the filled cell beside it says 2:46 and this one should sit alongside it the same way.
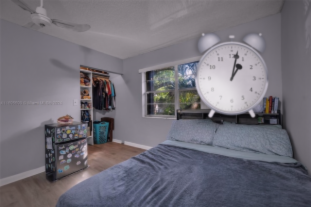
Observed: 1:02
